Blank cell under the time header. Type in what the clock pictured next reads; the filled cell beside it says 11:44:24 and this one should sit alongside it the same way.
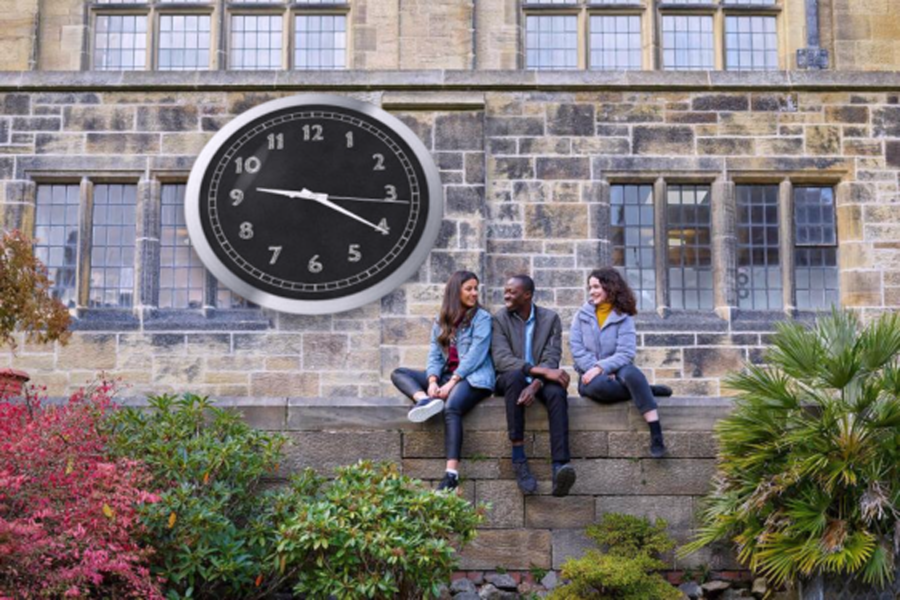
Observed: 9:20:16
